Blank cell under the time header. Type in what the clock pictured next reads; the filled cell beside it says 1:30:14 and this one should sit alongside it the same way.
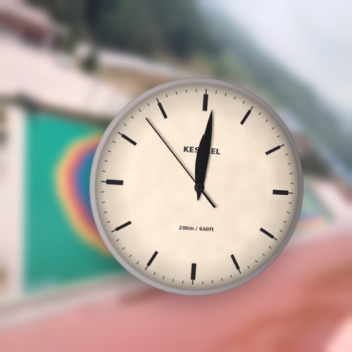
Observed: 12:00:53
